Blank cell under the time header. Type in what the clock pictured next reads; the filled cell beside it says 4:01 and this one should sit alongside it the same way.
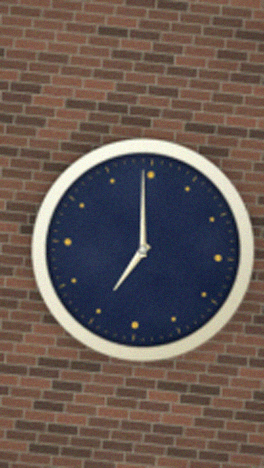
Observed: 6:59
